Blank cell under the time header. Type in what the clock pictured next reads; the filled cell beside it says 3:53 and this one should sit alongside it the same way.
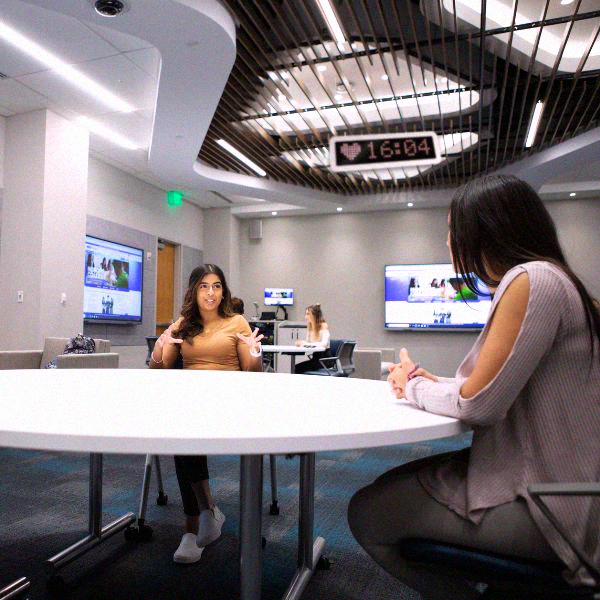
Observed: 16:04
